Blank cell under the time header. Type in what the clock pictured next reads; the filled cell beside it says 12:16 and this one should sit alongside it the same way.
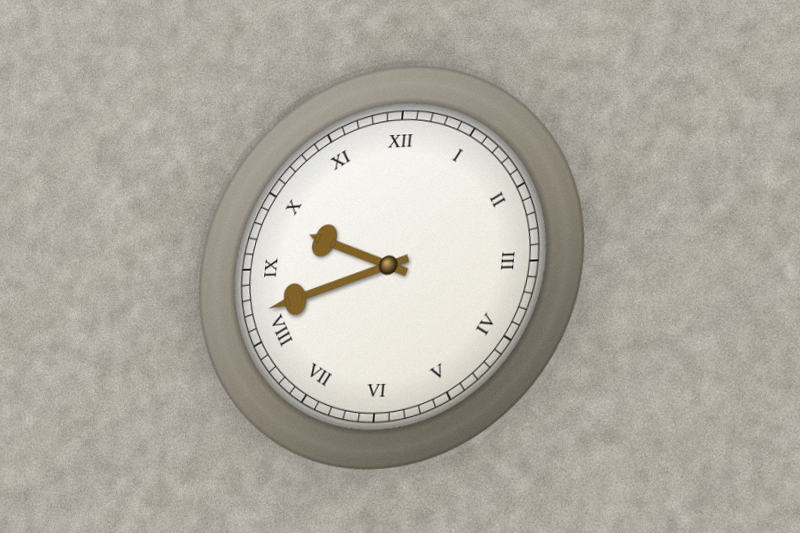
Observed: 9:42
